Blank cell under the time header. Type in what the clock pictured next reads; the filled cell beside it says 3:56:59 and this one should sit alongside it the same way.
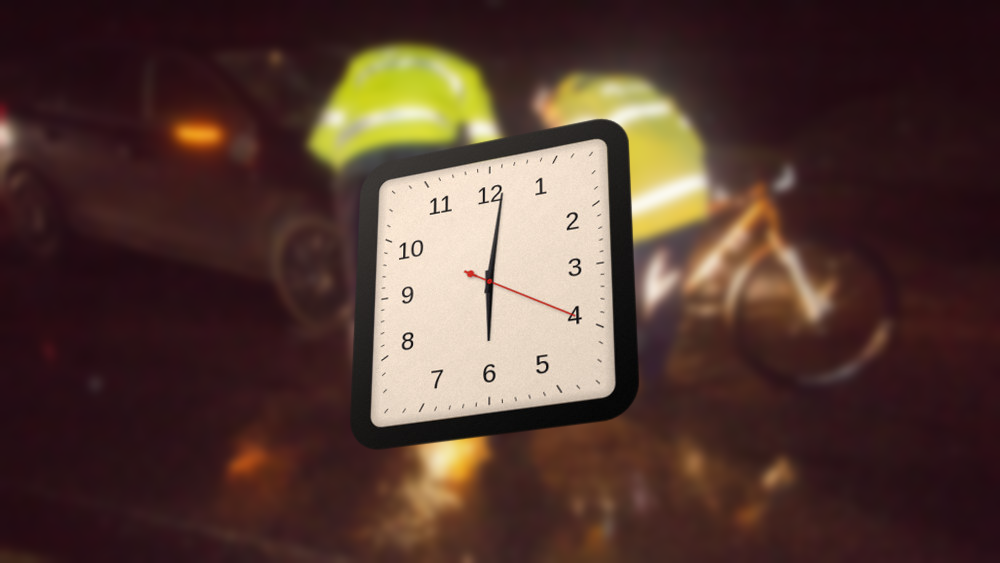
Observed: 6:01:20
